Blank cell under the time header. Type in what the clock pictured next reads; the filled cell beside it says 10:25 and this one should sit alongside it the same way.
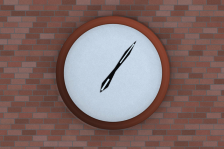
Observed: 7:06
